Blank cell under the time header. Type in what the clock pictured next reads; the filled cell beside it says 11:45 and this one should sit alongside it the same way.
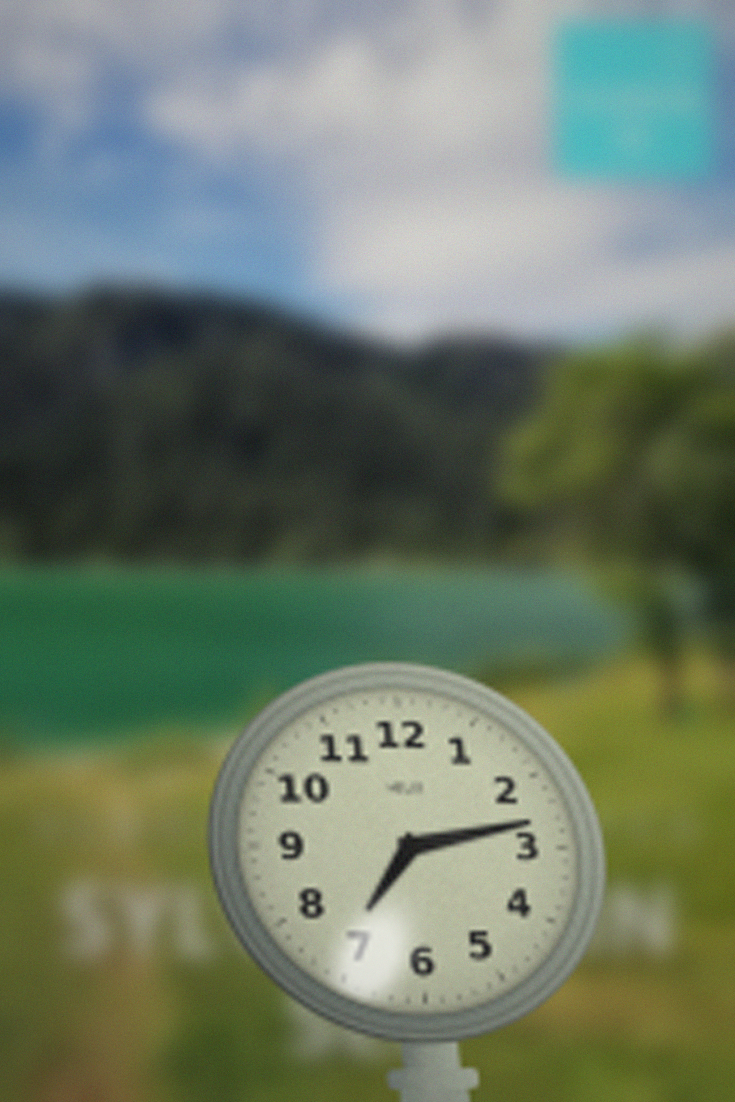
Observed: 7:13
